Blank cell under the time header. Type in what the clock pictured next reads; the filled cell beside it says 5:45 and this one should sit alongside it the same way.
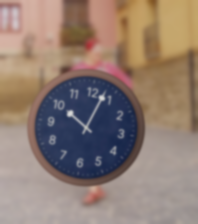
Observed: 10:03
